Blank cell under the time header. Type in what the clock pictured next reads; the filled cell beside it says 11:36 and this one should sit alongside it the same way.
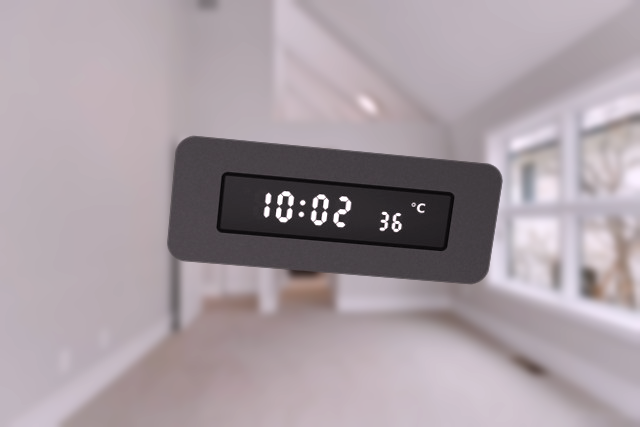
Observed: 10:02
